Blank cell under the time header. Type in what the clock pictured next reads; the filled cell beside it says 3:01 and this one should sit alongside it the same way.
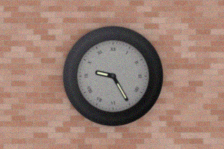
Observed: 9:25
